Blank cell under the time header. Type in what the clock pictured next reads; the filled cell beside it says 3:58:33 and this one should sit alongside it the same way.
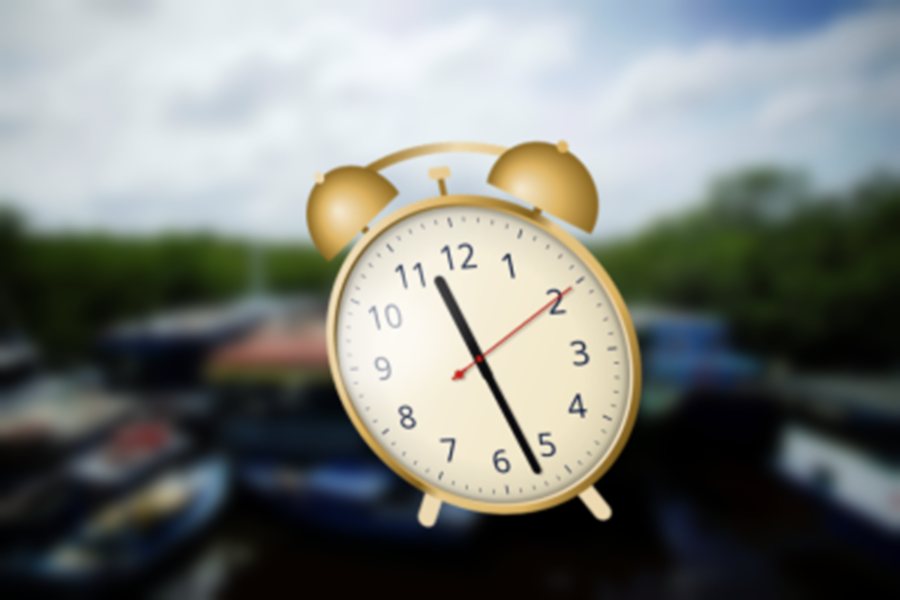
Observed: 11:27:10
